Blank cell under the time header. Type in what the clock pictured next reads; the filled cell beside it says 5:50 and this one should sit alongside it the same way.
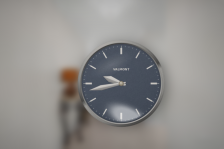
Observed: 9:43
